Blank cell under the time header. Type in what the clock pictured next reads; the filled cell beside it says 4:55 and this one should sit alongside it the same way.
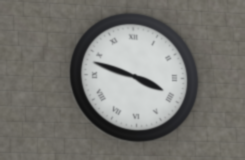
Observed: 3:48
